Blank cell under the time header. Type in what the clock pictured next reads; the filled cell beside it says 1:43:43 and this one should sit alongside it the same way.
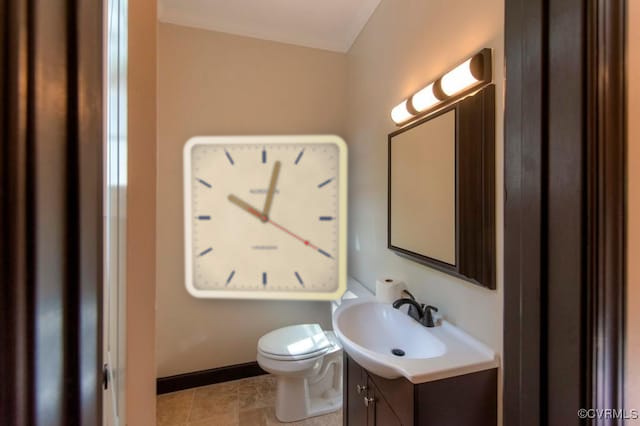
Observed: 10:02:20
